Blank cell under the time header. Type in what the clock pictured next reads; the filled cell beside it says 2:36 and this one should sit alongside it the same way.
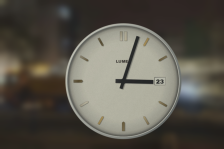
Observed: 3:03
